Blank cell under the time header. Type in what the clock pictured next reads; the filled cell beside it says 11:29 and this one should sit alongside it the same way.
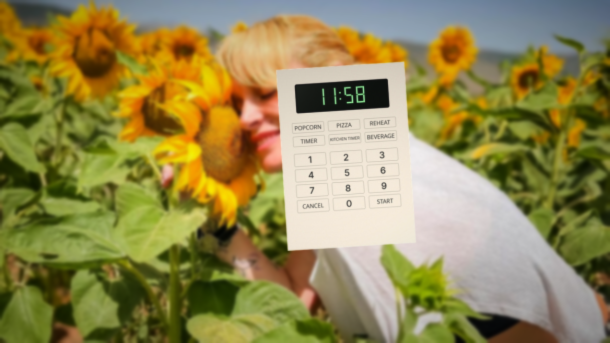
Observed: 11:58
